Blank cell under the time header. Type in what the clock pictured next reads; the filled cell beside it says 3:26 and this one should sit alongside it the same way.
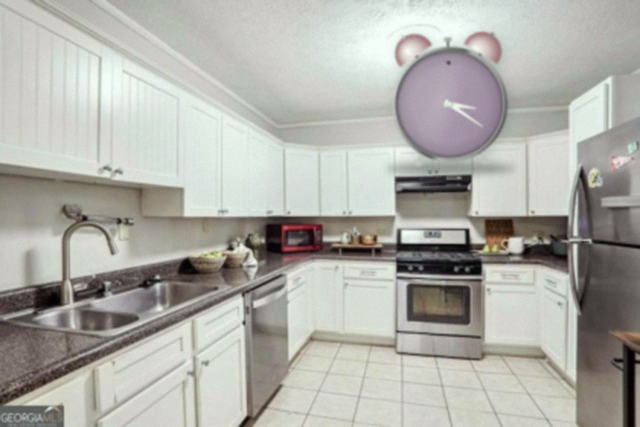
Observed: 3:21
